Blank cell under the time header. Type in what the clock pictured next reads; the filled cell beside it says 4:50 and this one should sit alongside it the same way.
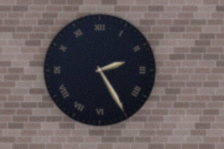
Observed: 2:25
